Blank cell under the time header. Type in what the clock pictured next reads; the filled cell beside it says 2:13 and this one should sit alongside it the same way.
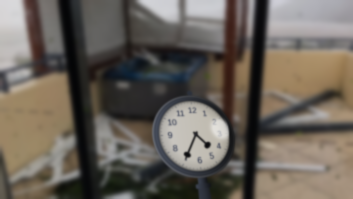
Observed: 4:35
